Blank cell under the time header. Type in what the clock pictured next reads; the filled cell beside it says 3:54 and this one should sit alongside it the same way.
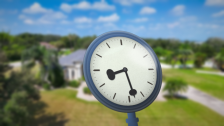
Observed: 8:28
